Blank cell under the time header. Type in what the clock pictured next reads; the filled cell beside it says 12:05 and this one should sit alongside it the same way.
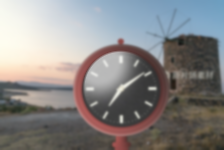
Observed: 7:09
